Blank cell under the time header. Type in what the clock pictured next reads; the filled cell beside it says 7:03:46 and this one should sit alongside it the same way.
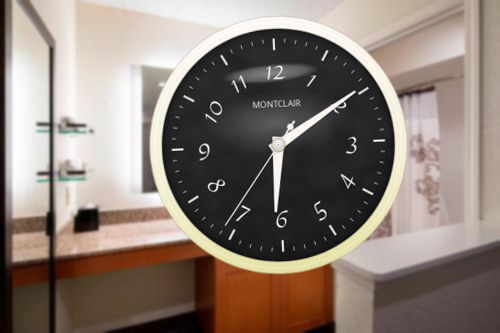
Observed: 6:09:36
